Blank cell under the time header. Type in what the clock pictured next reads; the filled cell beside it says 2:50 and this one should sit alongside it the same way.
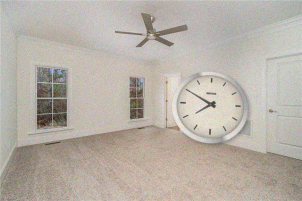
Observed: 7:50
